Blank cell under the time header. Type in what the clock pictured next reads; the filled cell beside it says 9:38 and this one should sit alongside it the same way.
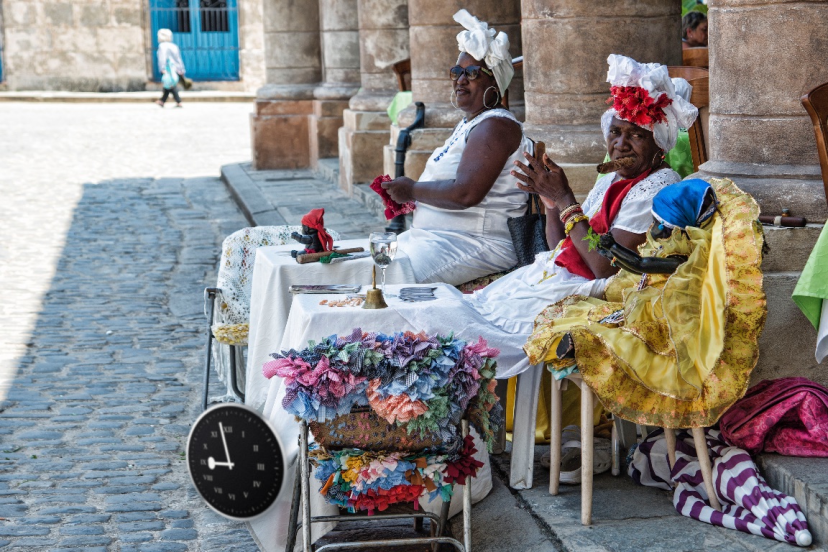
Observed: 8:58
